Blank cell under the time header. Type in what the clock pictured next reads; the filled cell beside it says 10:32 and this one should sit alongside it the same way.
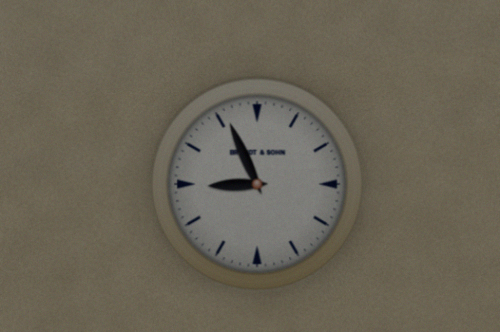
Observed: 8:56
